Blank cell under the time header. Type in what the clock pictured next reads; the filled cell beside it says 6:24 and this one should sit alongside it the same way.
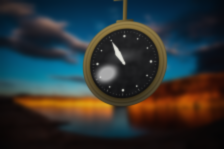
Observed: 10:55
